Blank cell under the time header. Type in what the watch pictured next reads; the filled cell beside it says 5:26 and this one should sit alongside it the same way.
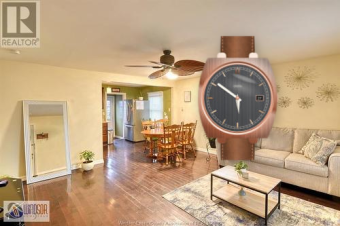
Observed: 5:51
